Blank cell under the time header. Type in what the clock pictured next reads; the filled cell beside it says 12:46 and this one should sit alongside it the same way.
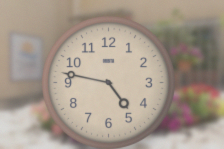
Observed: 4:47
